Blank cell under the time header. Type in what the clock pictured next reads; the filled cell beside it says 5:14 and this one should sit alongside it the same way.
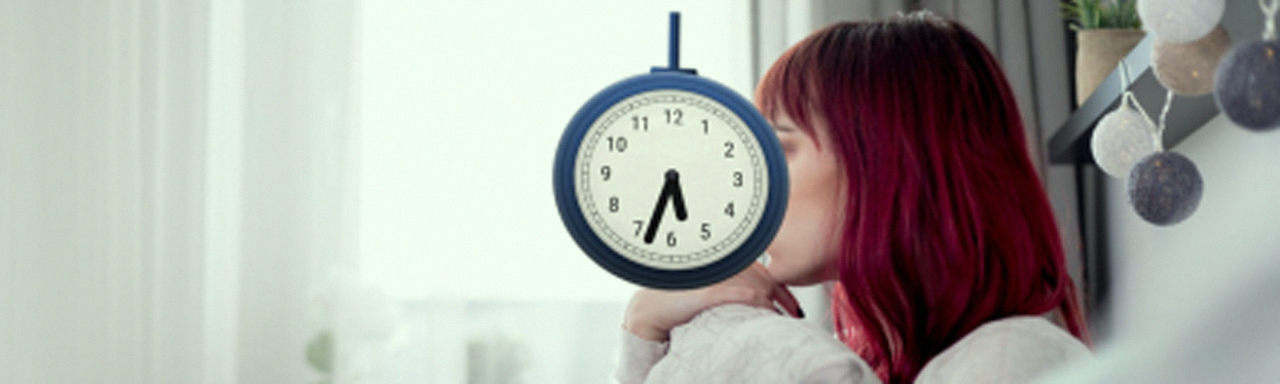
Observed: 5:33
